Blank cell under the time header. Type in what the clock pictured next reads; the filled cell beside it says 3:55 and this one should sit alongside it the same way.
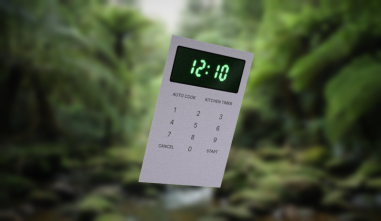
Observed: 12:10
